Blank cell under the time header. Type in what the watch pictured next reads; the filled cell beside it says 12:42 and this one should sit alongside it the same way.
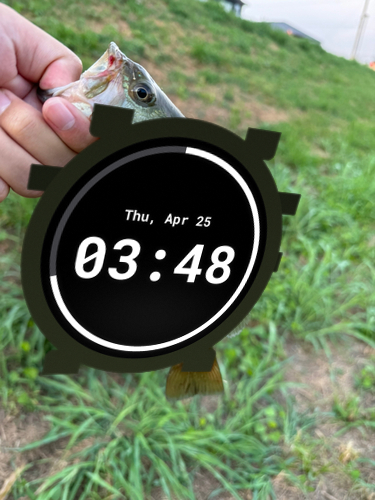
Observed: 3:48
